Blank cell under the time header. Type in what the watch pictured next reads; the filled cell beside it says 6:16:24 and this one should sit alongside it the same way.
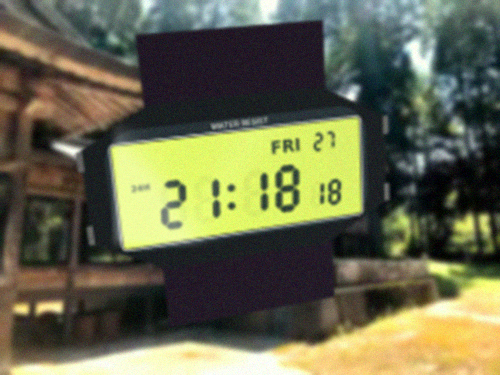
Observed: 21:18:18
